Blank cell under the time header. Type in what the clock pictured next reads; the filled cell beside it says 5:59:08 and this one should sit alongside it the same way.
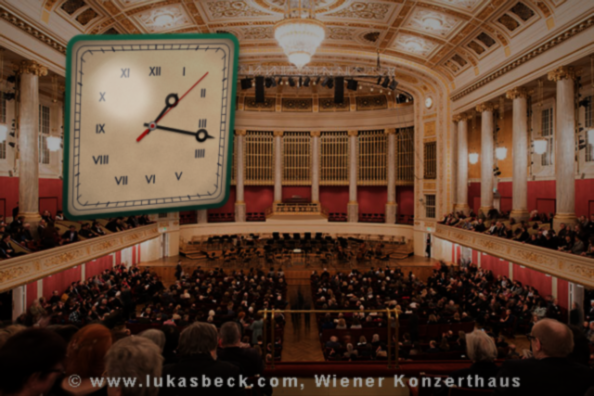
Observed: 1:17:08
